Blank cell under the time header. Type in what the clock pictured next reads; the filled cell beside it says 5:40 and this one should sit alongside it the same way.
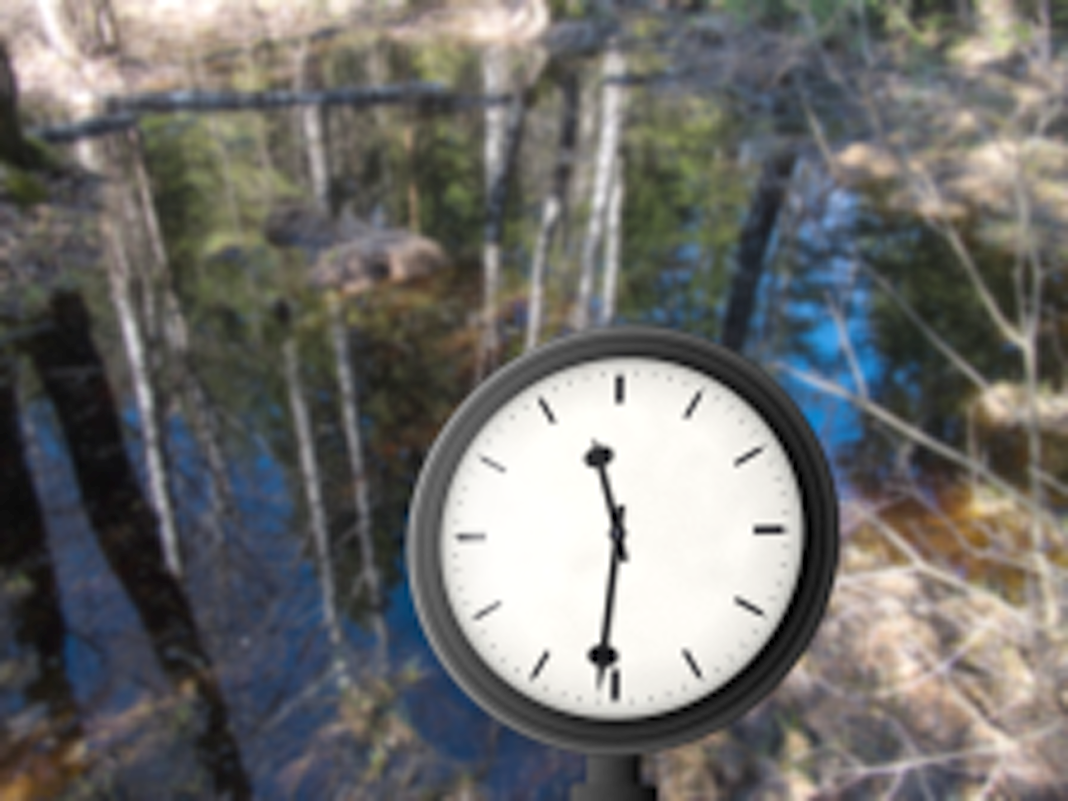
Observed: 11:31
